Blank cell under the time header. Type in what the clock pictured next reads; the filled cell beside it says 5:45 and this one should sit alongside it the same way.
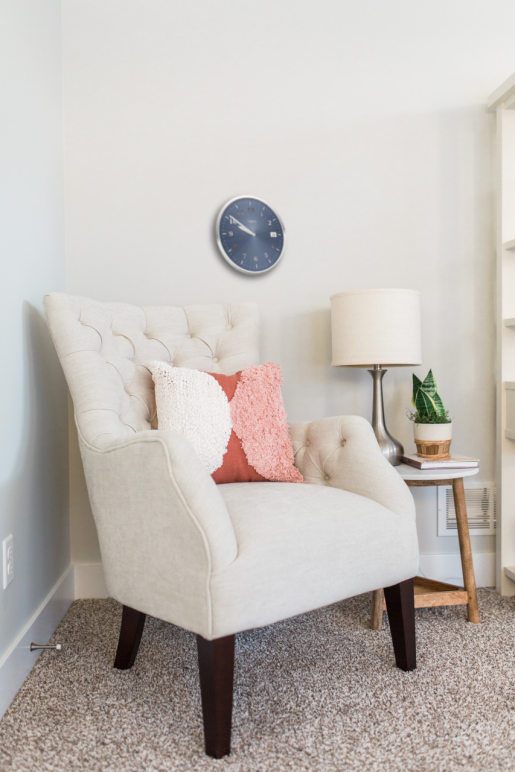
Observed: 9:51
